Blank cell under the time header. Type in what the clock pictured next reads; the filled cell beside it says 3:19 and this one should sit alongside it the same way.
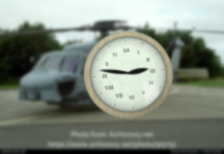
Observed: 2:47
